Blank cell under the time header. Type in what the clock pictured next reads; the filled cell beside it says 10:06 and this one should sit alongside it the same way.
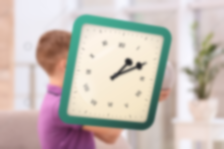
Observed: 1:10
